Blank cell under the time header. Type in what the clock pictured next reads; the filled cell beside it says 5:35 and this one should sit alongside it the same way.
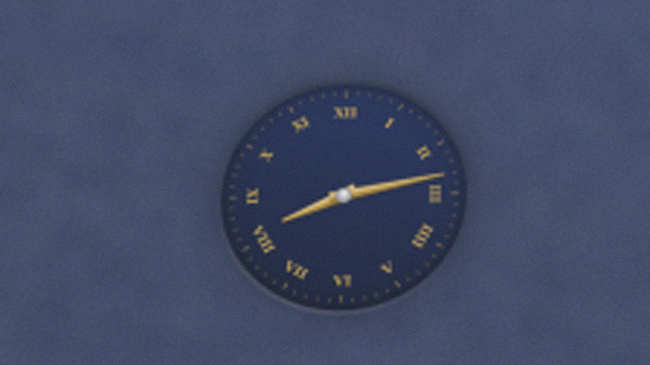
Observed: 8:13
